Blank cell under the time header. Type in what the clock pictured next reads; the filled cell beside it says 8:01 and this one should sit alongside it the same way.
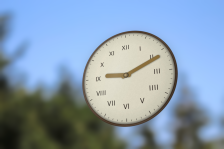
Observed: 9:11
